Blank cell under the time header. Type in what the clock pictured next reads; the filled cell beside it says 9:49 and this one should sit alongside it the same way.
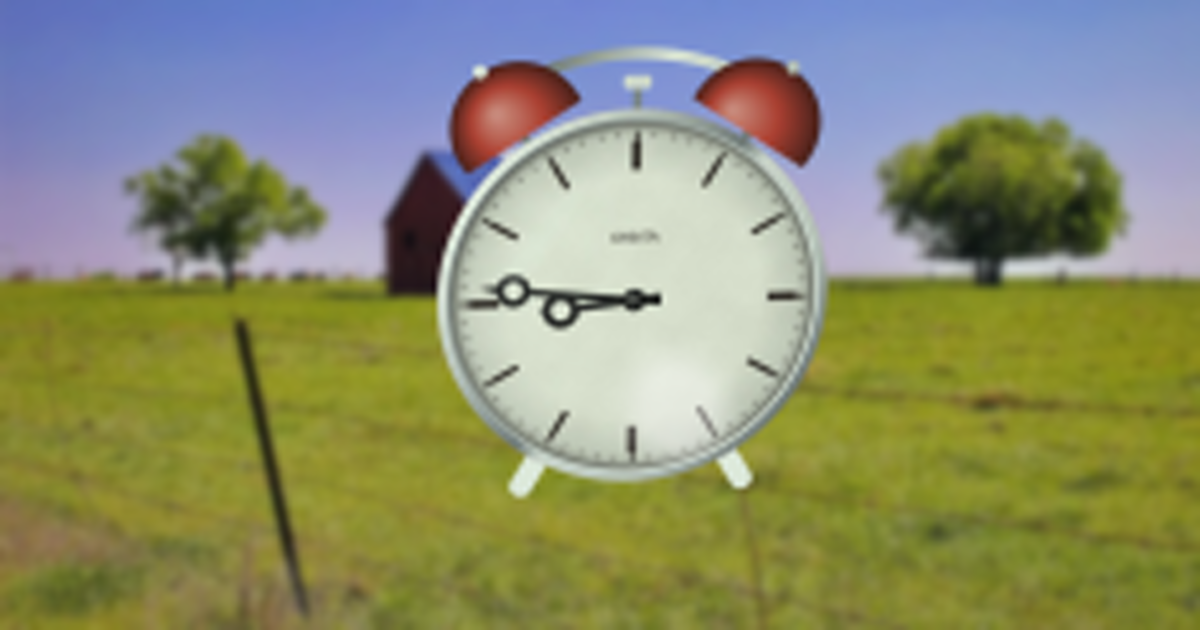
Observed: 8:46
